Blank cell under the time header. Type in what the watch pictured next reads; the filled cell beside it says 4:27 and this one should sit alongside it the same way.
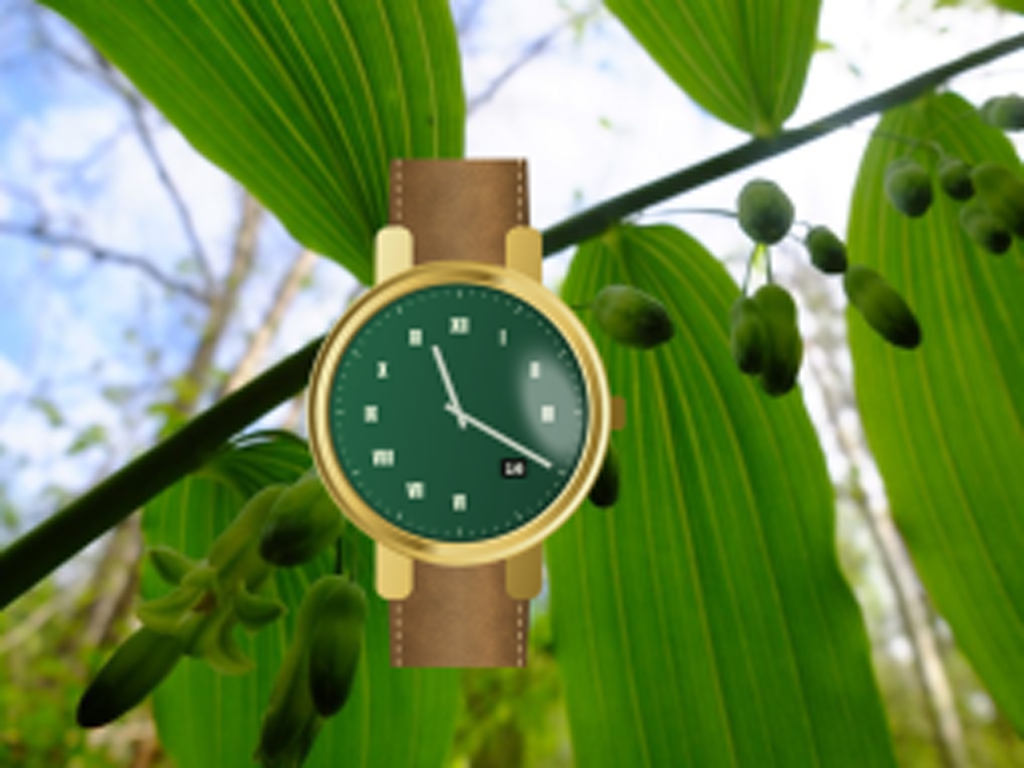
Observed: 11:20
